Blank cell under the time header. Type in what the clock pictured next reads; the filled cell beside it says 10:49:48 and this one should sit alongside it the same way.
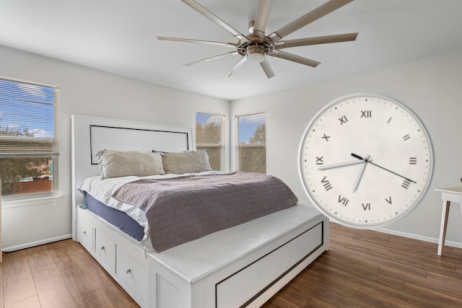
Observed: 6:43:19
